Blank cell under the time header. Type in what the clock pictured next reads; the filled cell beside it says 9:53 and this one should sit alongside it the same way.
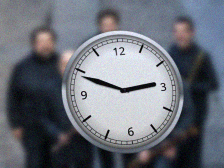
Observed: 2:49
